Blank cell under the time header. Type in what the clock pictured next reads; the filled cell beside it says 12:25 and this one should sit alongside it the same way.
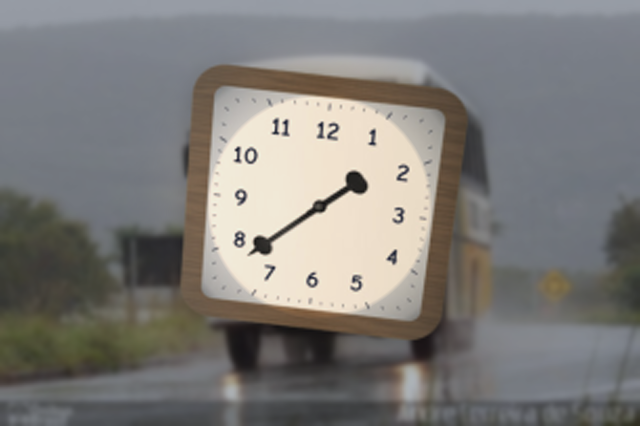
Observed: 1:38
